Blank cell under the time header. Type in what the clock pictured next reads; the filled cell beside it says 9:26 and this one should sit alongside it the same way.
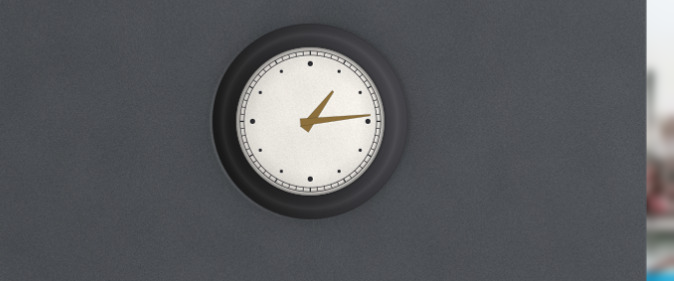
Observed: 1:14
